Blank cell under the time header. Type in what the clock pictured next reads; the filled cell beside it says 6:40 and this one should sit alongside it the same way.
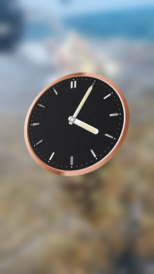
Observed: 4:05
